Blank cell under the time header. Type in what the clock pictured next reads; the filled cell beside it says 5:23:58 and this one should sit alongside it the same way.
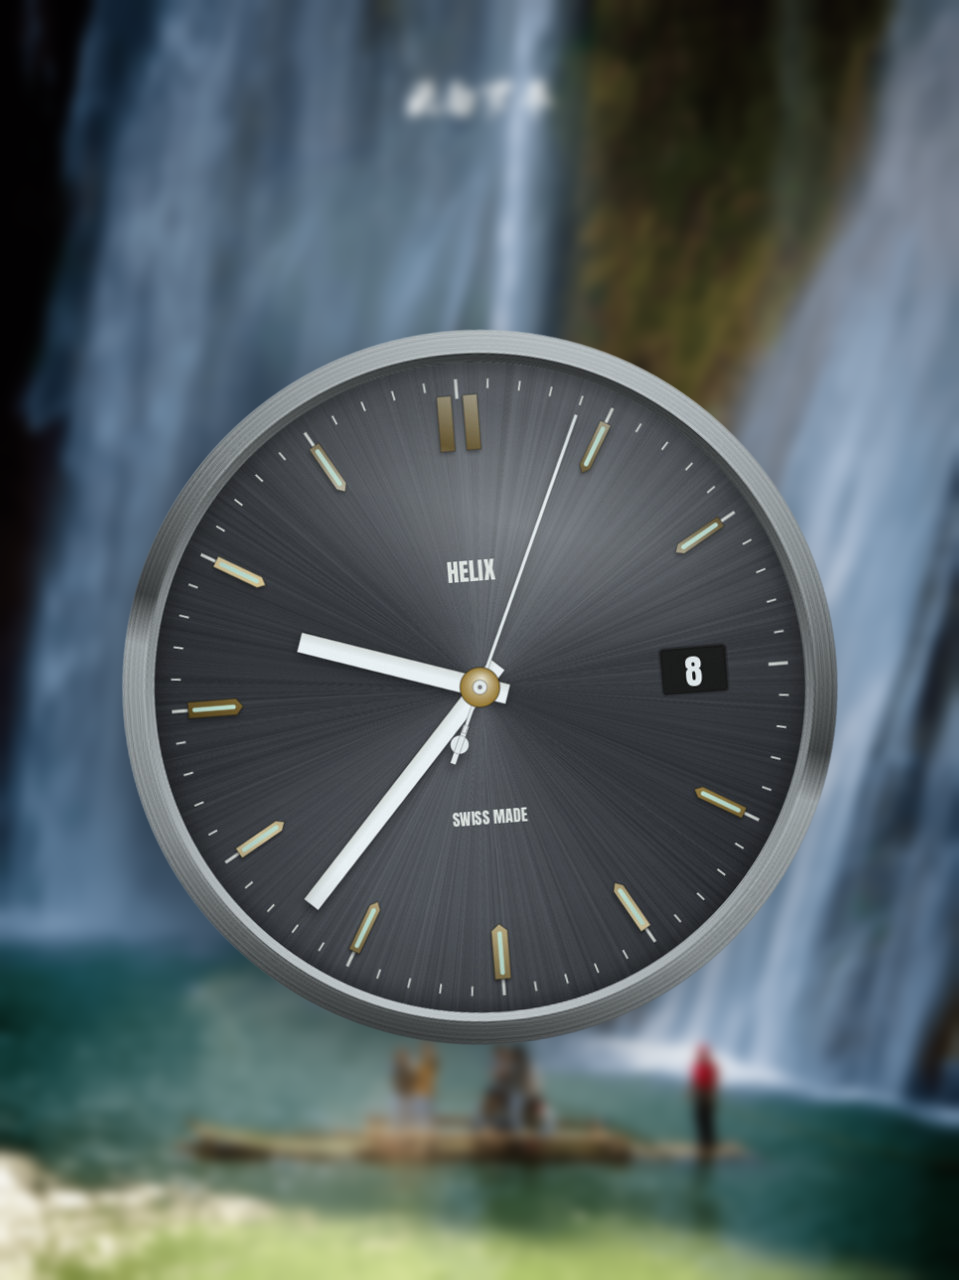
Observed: 9:37:04
